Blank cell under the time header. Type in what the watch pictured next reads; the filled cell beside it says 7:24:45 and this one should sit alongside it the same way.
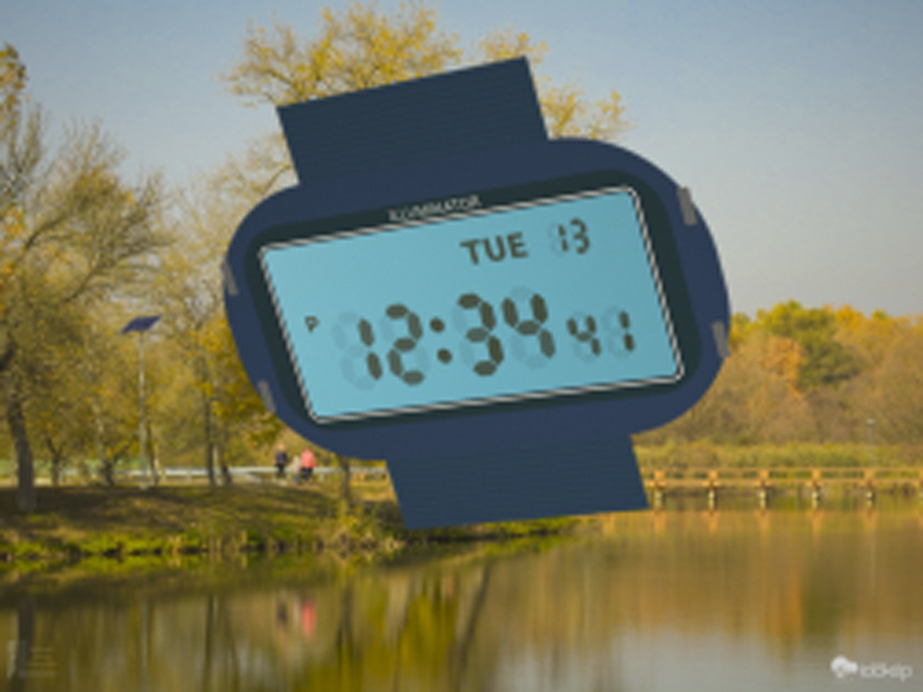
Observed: 12:34:41
